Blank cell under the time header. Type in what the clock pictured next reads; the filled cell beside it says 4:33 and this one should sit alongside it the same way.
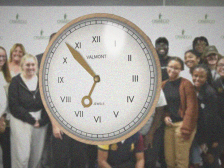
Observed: 6:53
